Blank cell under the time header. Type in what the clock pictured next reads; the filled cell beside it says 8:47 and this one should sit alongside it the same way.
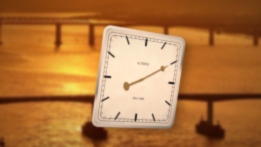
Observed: 8:10
